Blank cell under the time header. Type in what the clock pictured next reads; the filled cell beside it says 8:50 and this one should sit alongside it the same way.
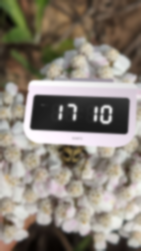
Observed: 17:10
